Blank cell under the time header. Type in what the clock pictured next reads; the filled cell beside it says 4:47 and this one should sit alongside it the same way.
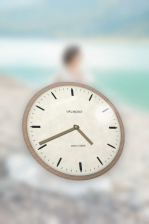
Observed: 4:41
